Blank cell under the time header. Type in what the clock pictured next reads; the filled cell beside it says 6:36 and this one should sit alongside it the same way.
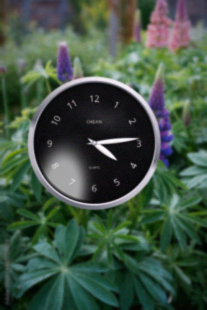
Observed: 4:14
